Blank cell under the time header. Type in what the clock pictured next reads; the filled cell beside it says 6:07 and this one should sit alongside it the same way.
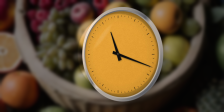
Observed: 11:18
